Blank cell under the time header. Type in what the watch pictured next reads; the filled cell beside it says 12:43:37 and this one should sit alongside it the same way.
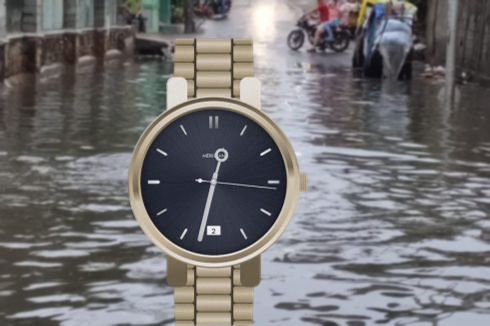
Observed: 12:32:16
